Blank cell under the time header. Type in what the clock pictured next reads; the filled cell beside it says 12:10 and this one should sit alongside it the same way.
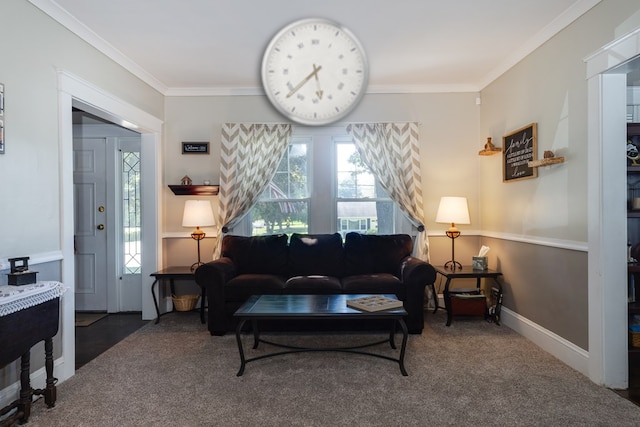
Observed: 5:38
